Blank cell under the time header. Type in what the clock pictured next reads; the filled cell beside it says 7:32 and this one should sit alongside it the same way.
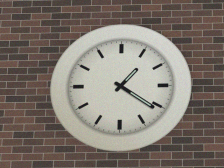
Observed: 1:21
